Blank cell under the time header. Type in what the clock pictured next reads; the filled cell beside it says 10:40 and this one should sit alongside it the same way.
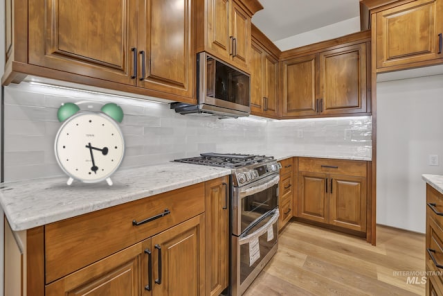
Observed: 3:28
